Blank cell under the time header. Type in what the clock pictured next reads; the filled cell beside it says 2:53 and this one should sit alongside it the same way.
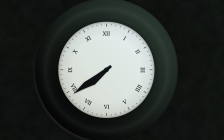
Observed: 7:39
